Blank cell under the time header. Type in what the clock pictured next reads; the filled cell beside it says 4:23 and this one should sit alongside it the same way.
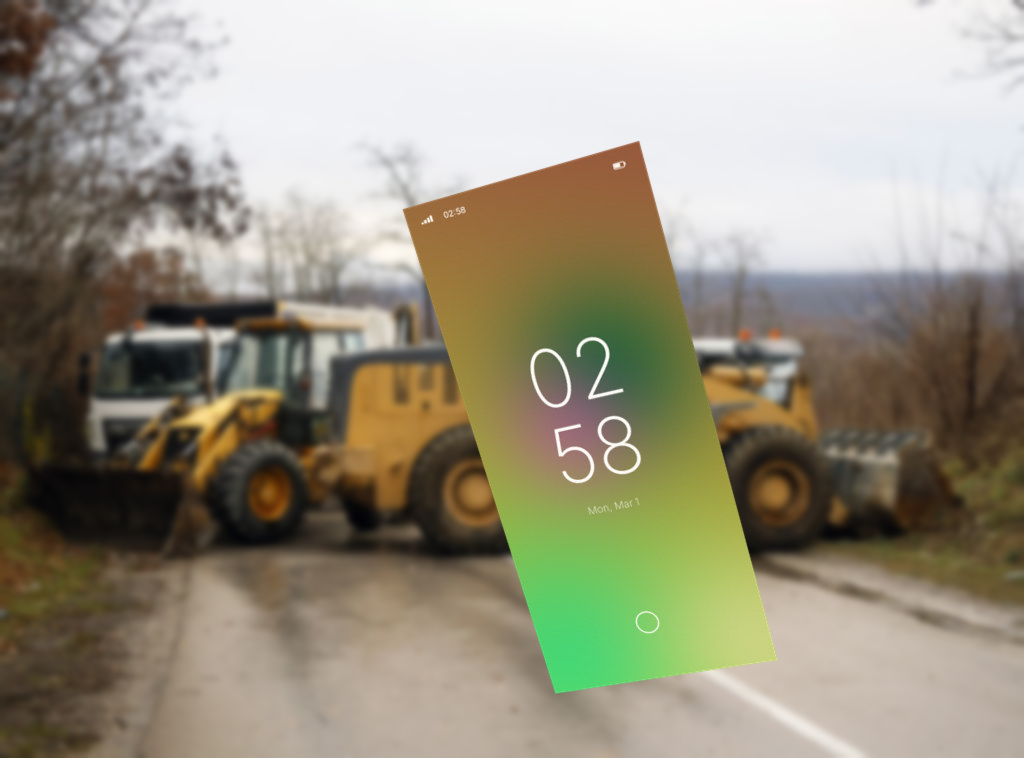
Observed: 2:58
